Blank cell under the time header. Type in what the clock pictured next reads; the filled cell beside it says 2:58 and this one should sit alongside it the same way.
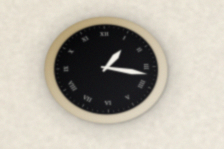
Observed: 1:17
